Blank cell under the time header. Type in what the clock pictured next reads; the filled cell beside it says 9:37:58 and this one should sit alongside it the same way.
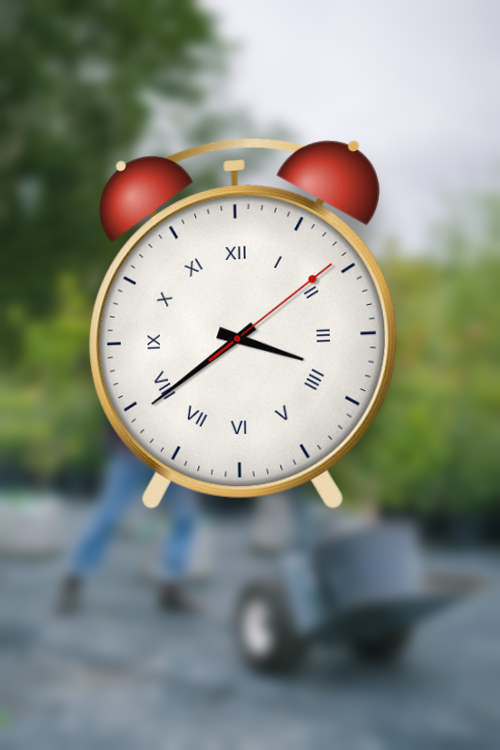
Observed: 3:39:09
